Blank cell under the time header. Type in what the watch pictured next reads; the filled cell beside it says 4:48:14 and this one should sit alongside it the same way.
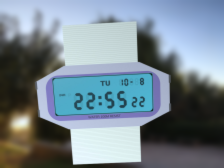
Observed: 22:55:22
